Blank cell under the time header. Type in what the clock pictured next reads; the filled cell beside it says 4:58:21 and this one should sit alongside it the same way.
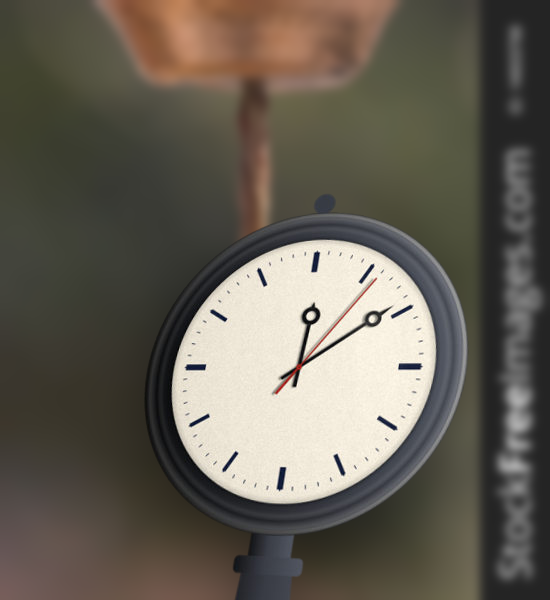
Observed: 12:09:06
